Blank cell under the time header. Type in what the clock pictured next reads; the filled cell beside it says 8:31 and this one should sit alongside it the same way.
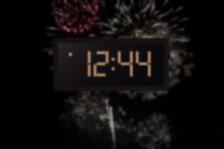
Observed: 12:44
